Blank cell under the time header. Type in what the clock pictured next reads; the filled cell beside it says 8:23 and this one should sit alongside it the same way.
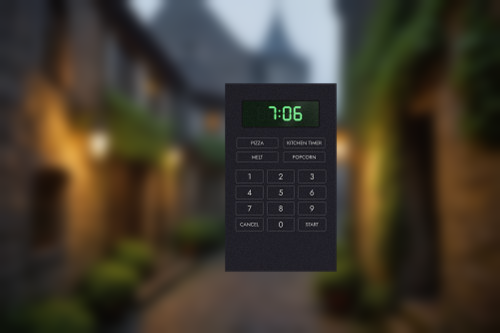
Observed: 7:06
